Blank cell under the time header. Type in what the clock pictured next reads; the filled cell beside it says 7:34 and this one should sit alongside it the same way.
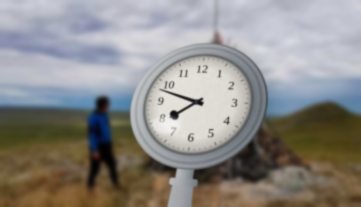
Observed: 7:48
